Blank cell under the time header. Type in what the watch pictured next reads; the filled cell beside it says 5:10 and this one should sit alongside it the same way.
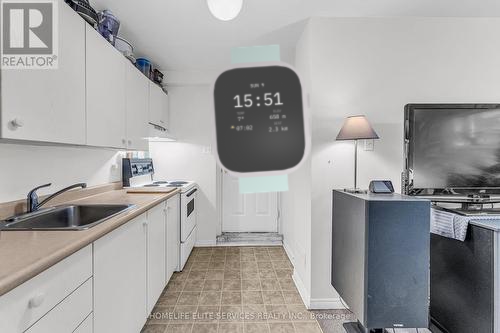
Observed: 15:51
